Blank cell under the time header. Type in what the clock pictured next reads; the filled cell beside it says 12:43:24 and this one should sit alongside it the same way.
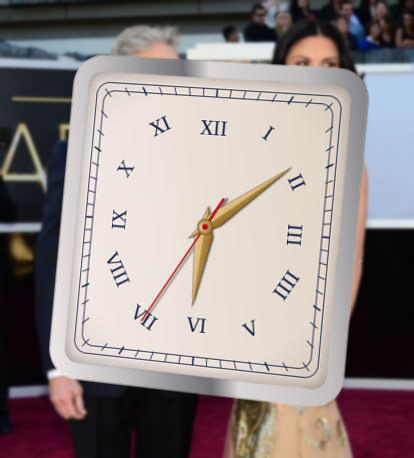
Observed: 6:08:35
